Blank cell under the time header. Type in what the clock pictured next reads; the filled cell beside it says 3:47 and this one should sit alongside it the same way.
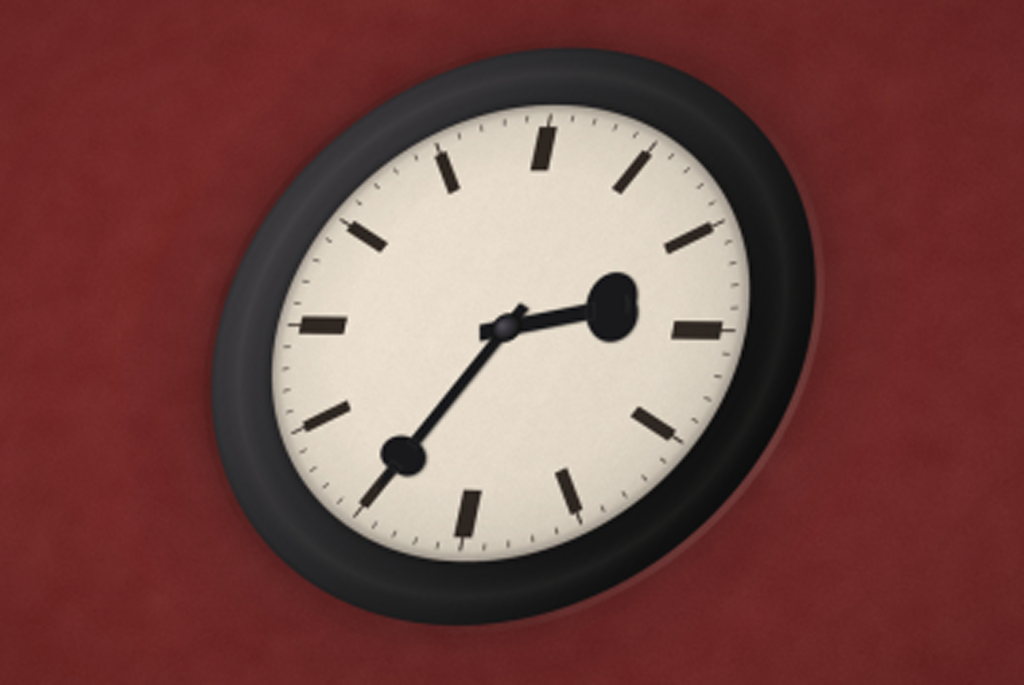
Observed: 2:35
